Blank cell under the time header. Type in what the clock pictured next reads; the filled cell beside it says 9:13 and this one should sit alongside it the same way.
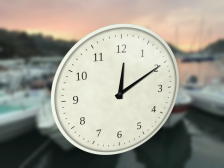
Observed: 12:10
